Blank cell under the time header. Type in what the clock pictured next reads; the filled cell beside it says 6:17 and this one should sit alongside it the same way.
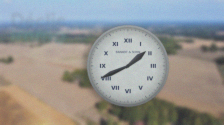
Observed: 1:41
